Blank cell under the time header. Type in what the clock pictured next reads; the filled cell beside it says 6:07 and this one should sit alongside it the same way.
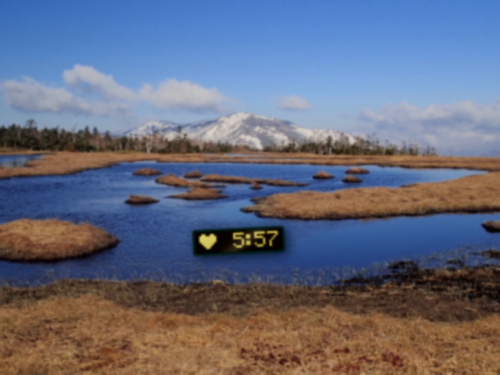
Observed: 5:57
